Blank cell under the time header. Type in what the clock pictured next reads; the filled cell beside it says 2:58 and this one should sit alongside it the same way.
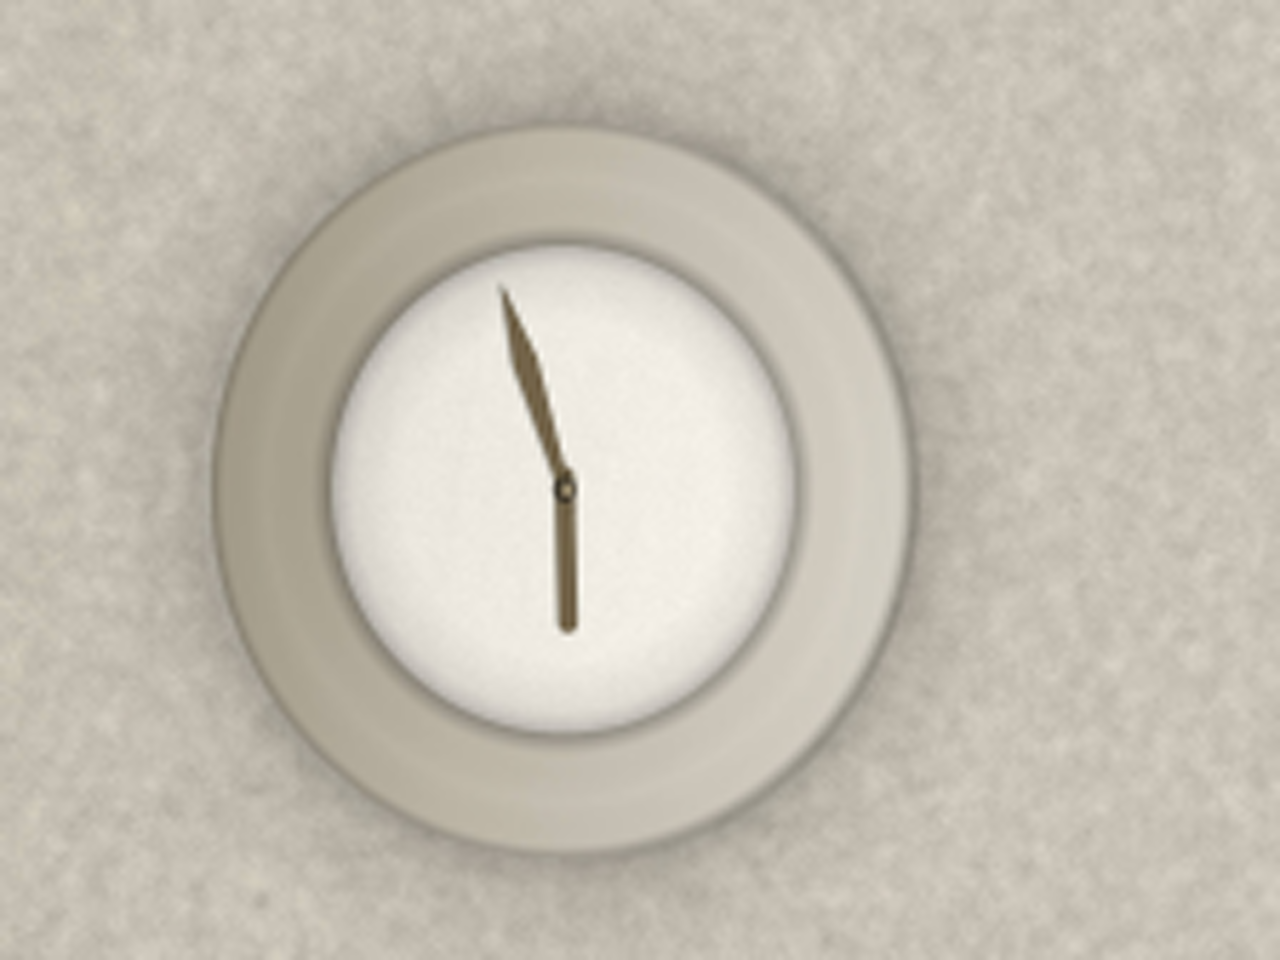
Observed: 5:57
